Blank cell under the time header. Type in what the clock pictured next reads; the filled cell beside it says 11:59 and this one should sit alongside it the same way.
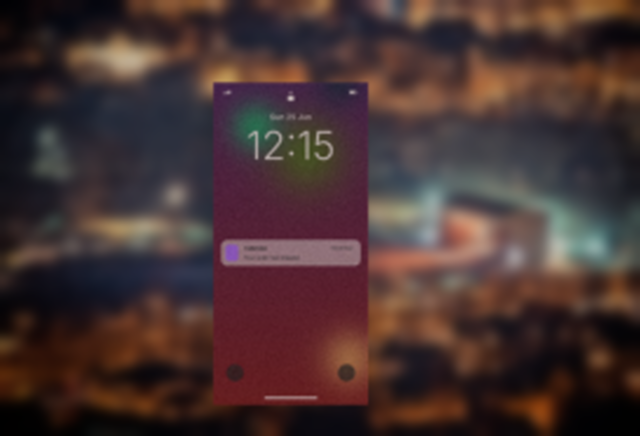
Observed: 12:15
